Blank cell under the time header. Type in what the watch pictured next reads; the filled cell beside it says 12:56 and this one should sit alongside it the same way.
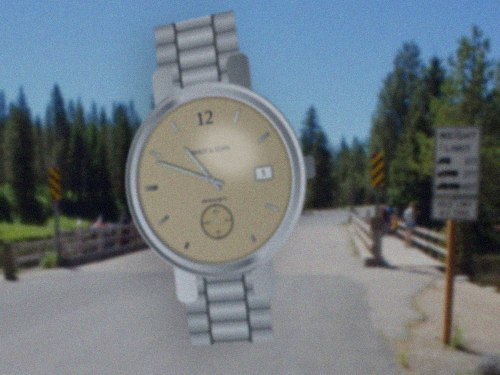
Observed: 10:49
